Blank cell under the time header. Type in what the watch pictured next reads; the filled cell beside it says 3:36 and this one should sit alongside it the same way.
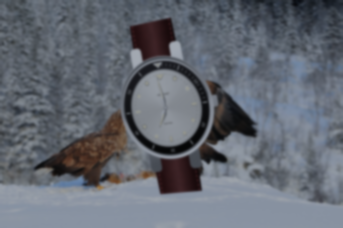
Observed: 6:59
